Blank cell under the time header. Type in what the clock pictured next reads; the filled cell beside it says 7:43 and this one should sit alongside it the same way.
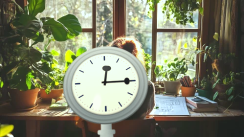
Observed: 12:15
